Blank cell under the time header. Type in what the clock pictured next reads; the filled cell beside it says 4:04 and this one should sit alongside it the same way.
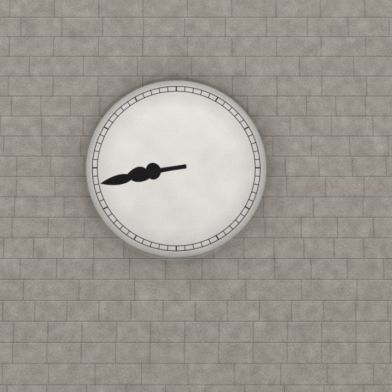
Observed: 8:43
